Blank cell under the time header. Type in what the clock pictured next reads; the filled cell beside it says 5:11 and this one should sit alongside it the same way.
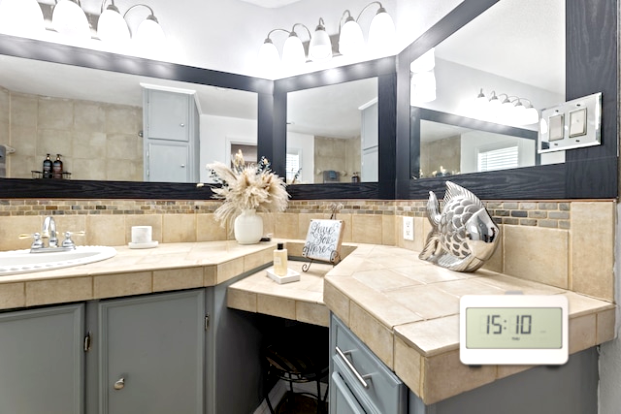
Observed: 15:10
